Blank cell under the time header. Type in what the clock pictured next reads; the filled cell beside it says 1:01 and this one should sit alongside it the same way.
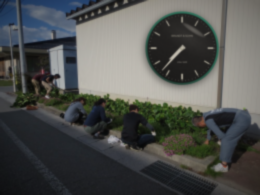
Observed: 7:37
